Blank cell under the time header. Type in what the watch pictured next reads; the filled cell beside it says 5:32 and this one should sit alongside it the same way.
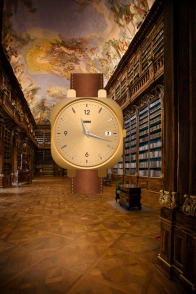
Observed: 11:18
